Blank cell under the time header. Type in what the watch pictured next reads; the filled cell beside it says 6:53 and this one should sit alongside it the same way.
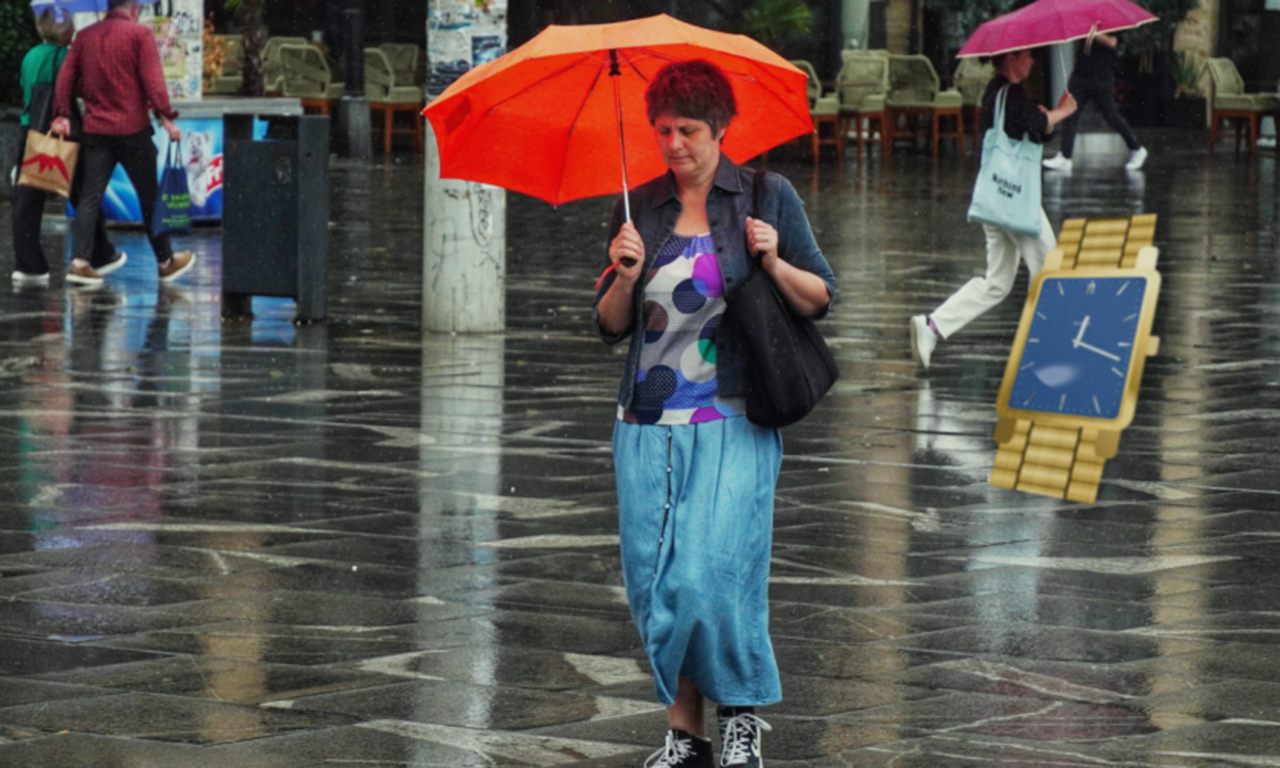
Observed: 12:18
